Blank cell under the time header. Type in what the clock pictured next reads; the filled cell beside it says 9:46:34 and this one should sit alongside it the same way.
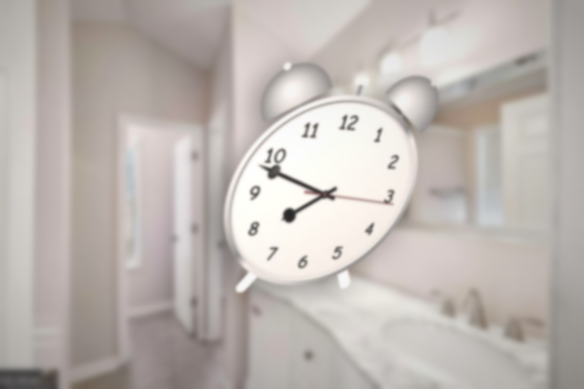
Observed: 7:48:16
